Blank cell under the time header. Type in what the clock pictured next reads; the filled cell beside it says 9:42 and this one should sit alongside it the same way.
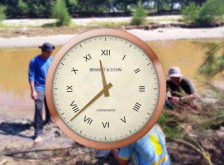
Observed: 11:38
